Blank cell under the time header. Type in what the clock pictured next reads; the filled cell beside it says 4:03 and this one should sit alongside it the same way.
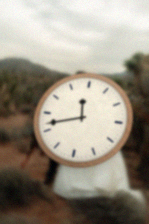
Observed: 11:42
